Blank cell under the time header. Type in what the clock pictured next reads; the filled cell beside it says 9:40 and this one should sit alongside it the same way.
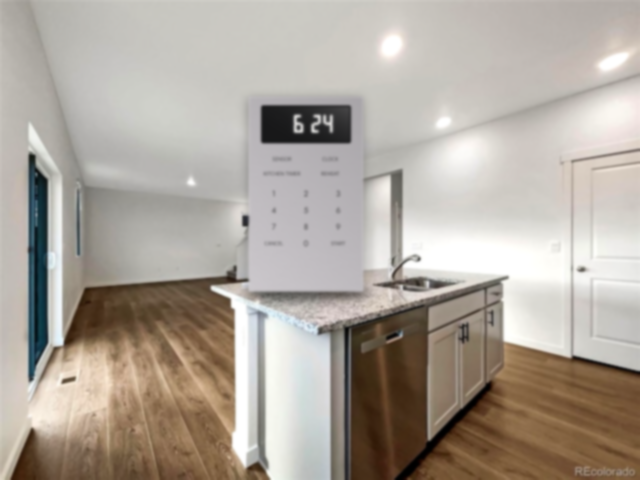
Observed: 6:24
